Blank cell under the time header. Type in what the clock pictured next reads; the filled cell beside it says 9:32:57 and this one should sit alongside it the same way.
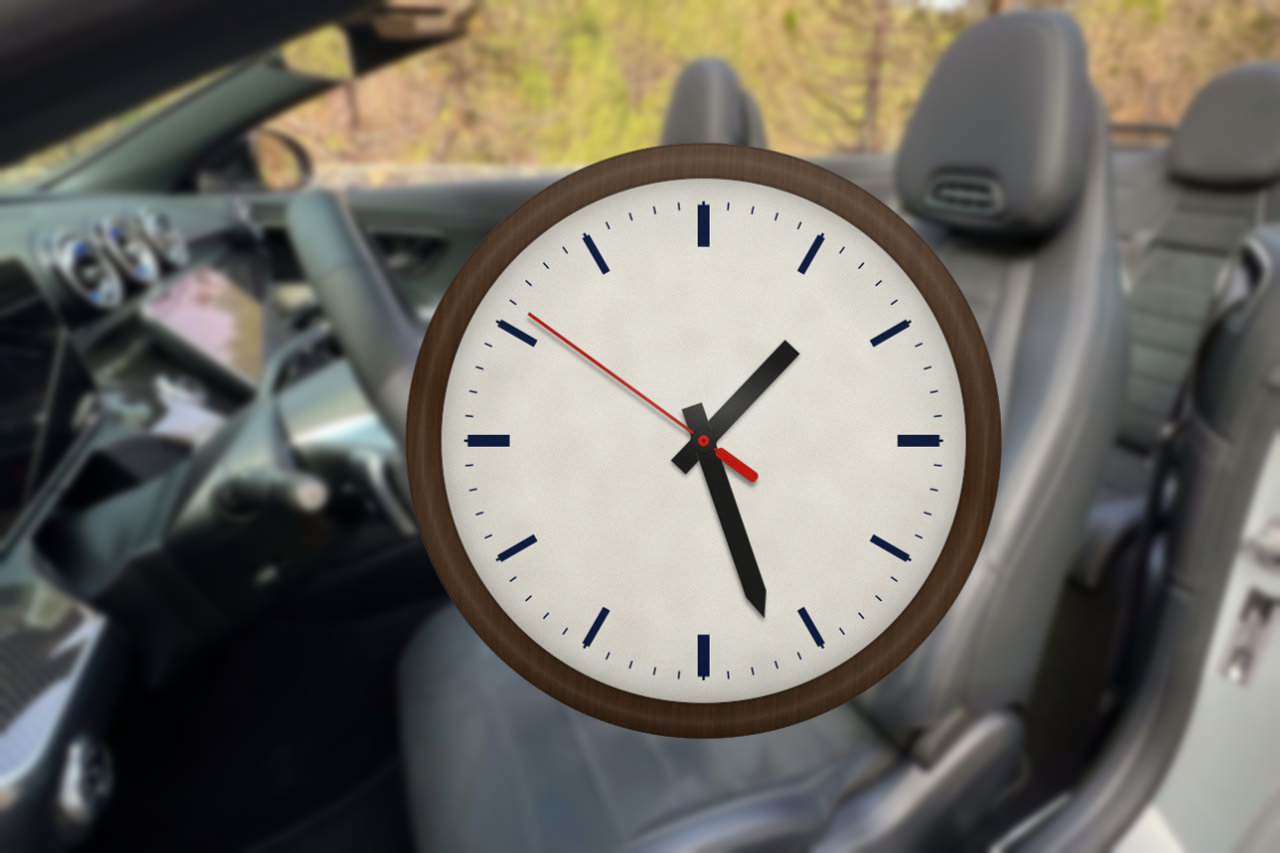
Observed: 1:26:51
